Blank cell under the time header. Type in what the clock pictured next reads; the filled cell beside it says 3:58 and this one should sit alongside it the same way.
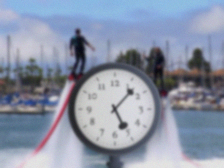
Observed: 5:07
